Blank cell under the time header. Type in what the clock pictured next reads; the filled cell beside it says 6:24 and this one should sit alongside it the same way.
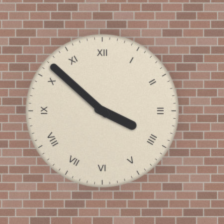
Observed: 3:52
